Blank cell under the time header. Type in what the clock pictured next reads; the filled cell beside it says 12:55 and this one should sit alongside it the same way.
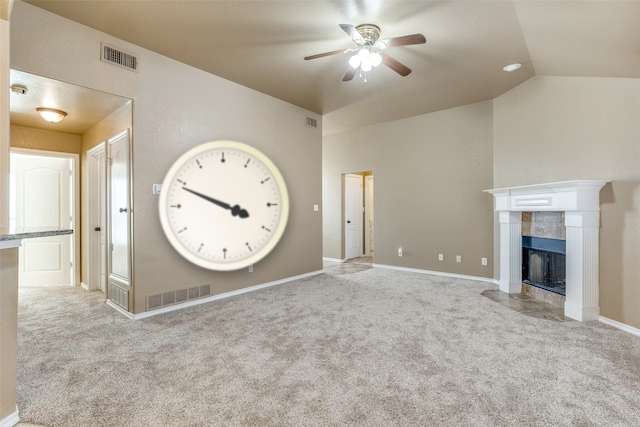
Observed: 3:49
